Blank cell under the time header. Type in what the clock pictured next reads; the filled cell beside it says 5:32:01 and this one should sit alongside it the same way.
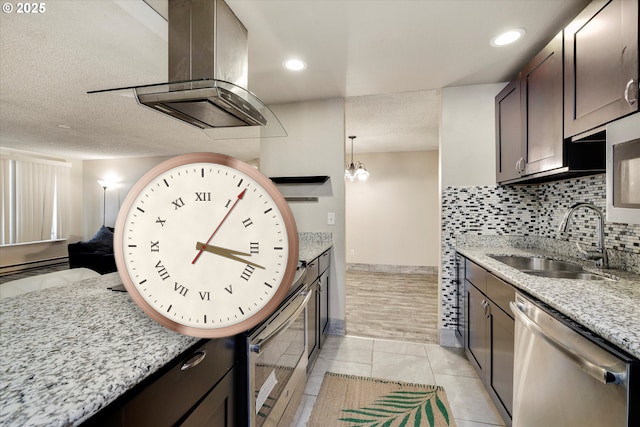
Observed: 3:18:06
